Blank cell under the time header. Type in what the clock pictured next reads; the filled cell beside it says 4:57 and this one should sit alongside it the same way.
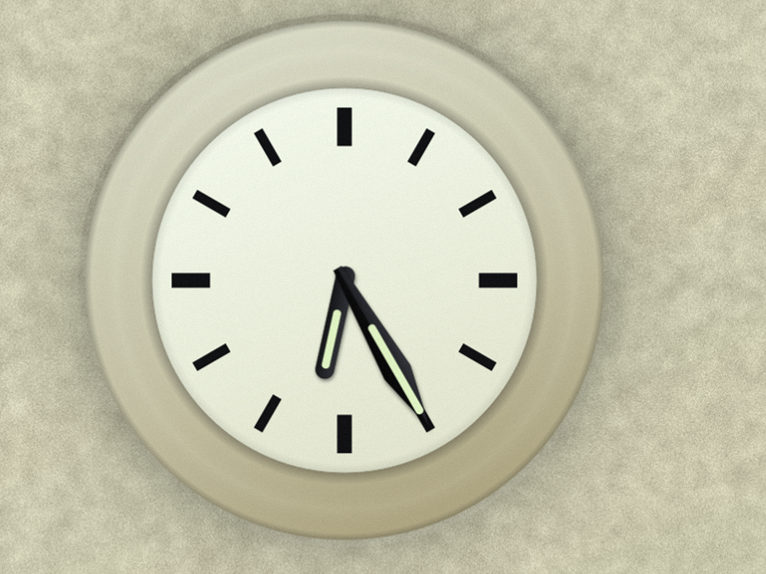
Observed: 6:25
